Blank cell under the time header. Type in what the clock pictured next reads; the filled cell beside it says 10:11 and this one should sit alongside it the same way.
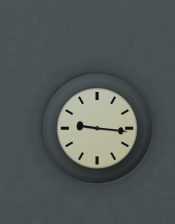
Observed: 9:16
